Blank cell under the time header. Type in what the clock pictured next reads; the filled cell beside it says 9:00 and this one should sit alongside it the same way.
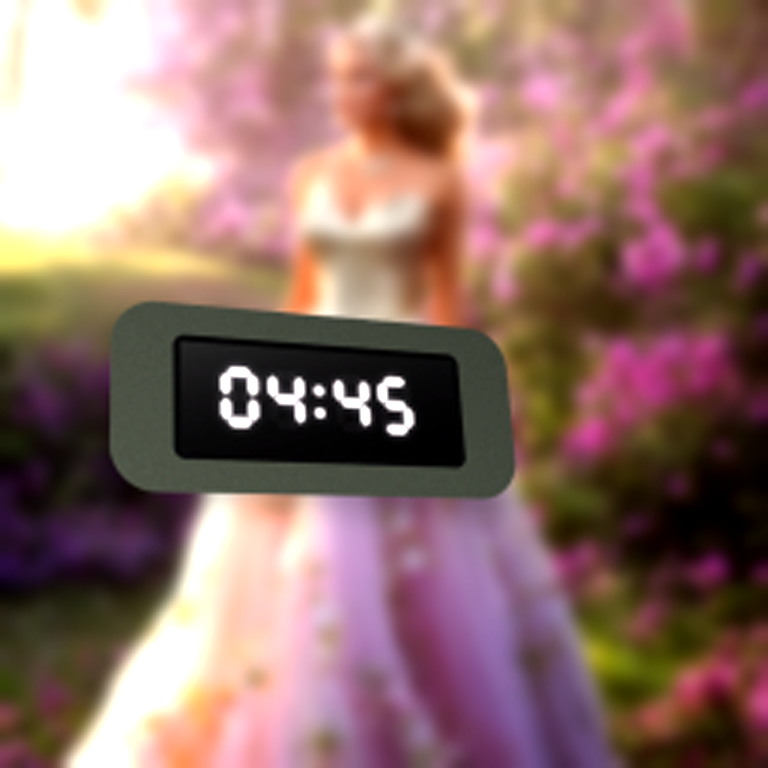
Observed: 4:45
